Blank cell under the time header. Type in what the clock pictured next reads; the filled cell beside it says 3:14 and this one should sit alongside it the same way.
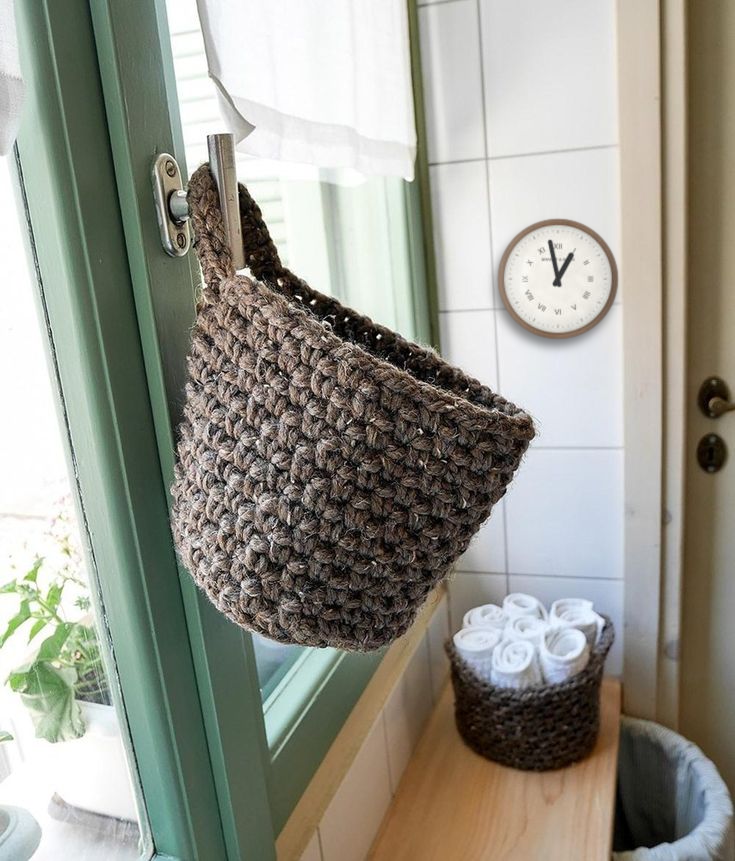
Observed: 12:58
